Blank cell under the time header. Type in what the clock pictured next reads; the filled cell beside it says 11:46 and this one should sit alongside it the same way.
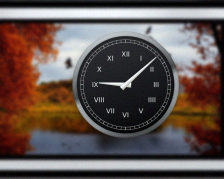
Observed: 9:08
